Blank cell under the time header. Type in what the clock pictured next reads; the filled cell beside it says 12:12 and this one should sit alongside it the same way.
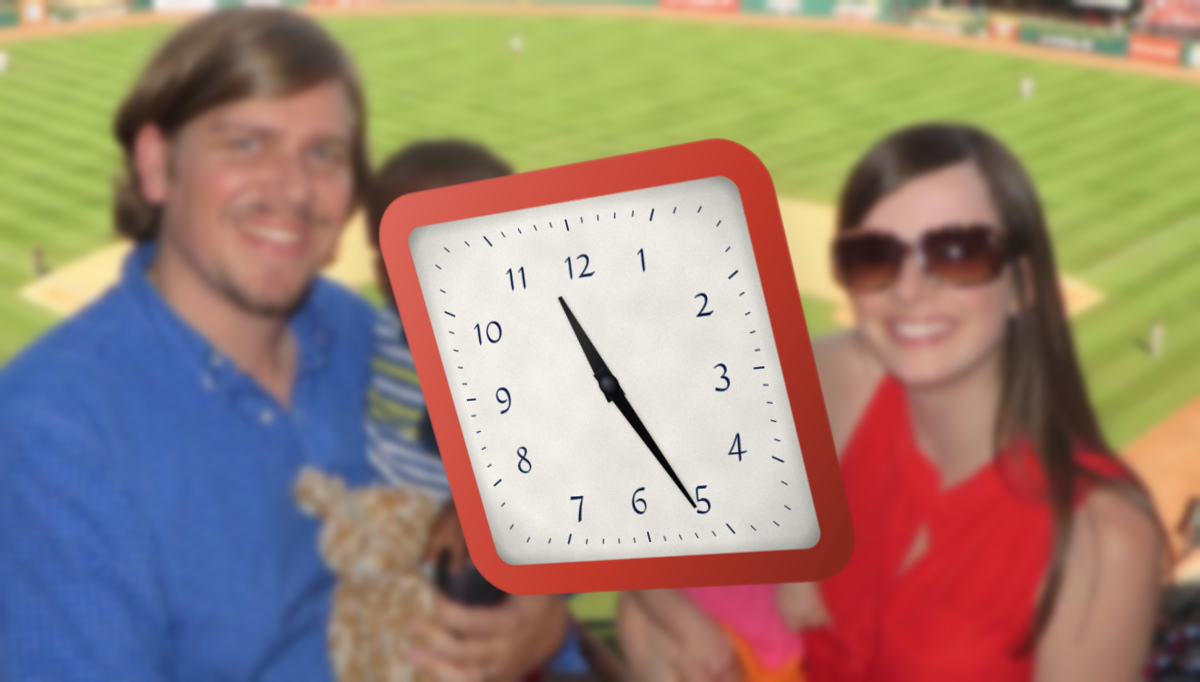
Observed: 11:26
